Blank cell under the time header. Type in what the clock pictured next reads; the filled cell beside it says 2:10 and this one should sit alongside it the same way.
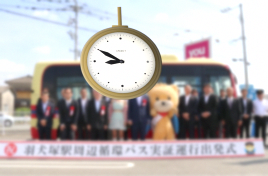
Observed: 8:50
